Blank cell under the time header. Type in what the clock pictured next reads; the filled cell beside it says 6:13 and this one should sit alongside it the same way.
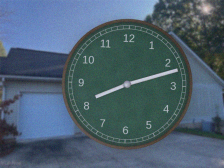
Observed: 8:12
